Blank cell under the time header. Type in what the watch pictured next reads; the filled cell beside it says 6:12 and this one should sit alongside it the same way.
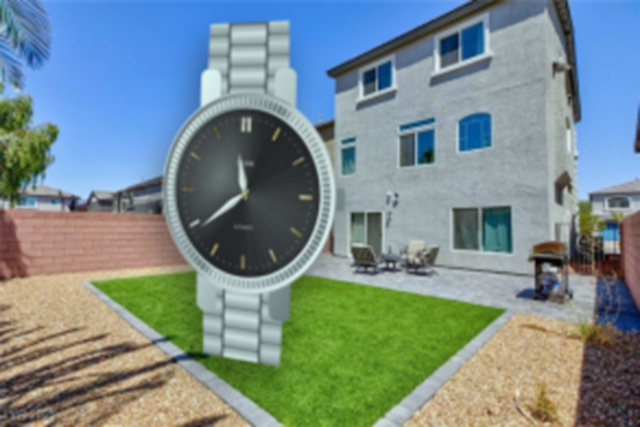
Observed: 11:39
